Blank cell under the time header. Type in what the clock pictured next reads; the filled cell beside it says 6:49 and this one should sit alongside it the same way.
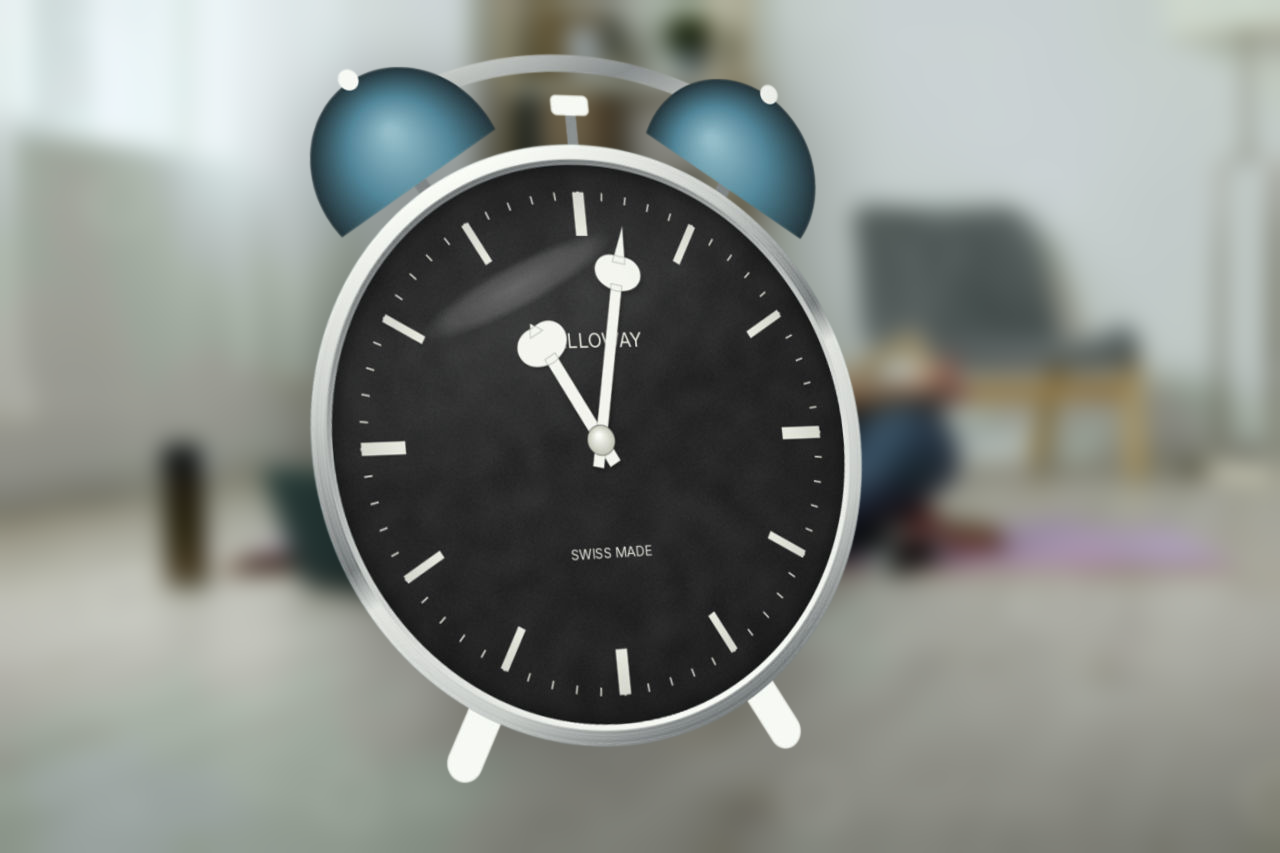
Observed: 11:02
